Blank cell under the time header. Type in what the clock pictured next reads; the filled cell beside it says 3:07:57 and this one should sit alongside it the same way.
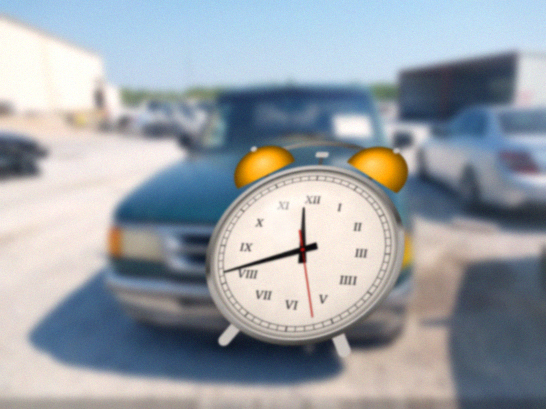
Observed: 11:41:27
